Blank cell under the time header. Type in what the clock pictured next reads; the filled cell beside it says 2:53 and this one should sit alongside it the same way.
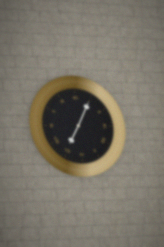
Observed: 7:05
